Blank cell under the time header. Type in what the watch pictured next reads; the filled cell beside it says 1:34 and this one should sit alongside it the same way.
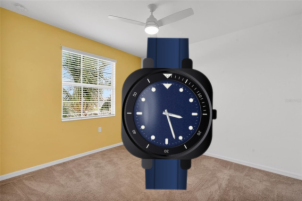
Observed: 3:27
